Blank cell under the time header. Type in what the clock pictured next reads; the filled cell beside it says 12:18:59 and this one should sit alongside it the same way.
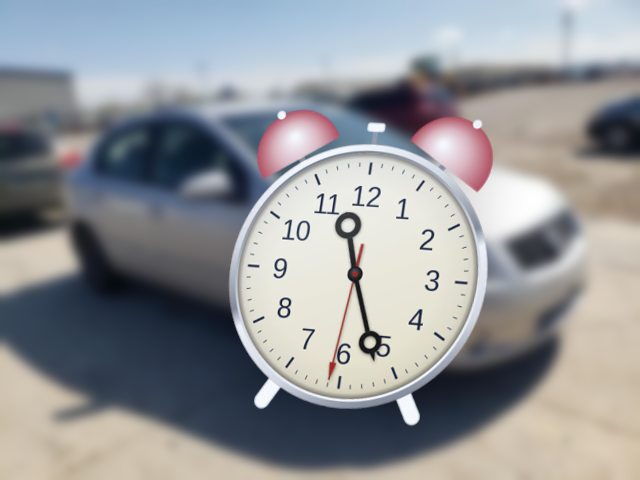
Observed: 11:26:31
